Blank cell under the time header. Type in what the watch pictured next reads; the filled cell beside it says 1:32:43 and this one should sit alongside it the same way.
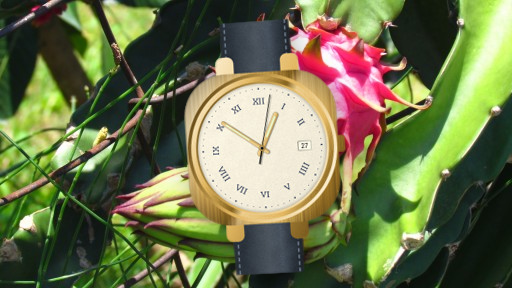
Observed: 12:51:02
